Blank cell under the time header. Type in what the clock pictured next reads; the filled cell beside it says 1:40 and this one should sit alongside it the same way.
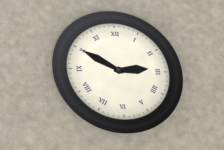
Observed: 2:50
